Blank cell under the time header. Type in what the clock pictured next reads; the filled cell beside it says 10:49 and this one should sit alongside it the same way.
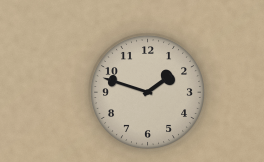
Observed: 1:48
